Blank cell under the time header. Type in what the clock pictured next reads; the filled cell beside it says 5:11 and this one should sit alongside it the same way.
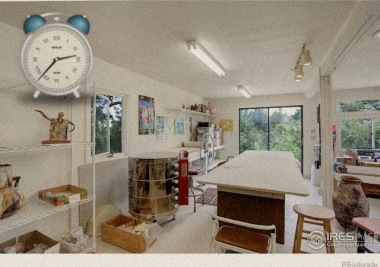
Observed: 2:37
